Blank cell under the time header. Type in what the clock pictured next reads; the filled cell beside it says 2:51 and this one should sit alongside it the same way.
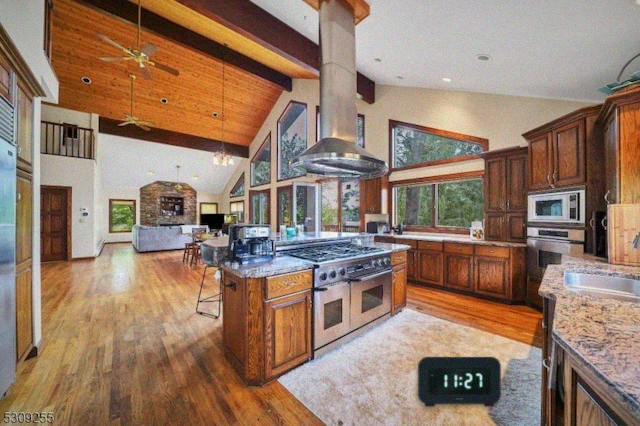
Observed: 11:27
